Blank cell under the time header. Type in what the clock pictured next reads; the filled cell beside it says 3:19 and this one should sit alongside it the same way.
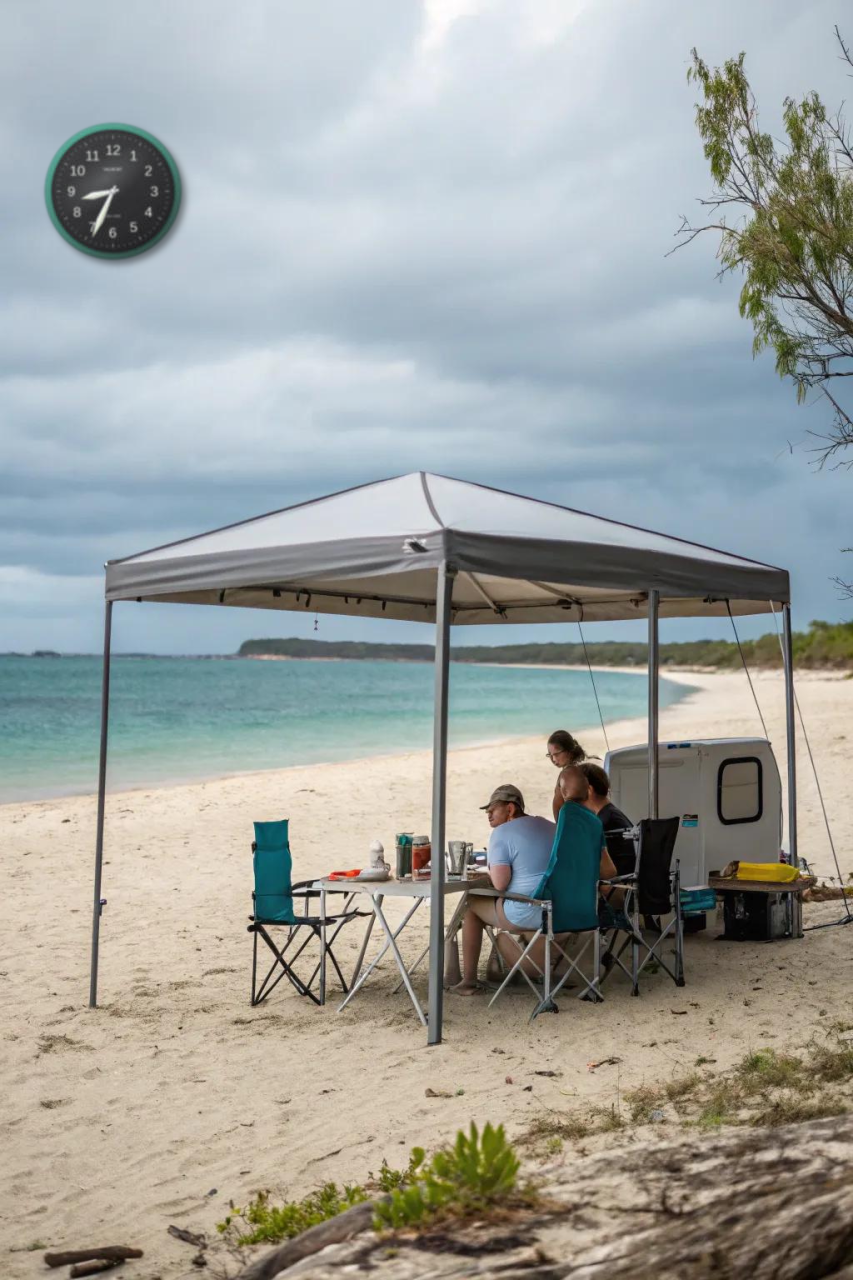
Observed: 8:34
